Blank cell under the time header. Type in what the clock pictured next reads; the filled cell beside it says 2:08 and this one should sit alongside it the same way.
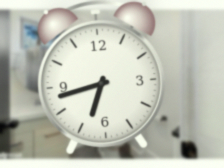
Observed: 6:43
